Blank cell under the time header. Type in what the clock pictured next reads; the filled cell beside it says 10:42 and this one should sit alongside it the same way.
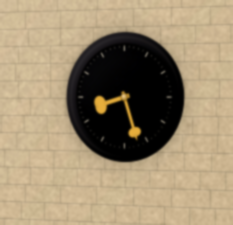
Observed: 8:27
